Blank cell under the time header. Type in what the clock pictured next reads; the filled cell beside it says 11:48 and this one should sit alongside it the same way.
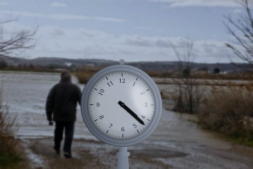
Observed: 4:22
